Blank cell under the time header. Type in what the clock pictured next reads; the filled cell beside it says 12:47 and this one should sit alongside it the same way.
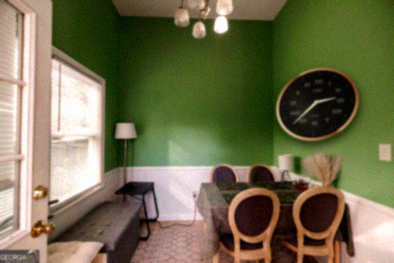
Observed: 2:37
